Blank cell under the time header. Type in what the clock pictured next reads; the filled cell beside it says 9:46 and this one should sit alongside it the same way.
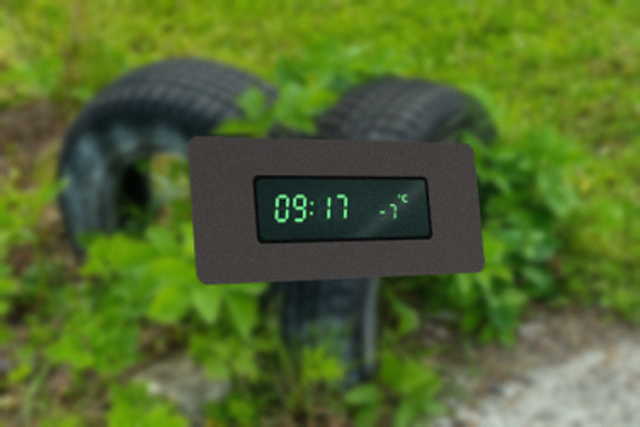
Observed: 9:17
